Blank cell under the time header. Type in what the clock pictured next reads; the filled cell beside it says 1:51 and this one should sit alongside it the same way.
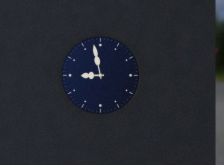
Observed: 8:58
